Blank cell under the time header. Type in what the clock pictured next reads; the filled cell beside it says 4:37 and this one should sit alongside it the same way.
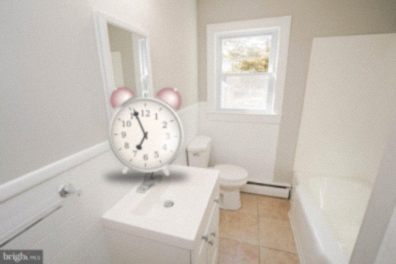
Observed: 6:56
